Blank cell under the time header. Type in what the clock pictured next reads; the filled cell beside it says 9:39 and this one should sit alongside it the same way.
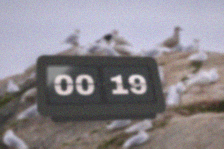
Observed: 0:19
